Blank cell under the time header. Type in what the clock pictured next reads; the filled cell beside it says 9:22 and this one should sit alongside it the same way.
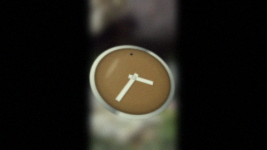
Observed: 3:36
